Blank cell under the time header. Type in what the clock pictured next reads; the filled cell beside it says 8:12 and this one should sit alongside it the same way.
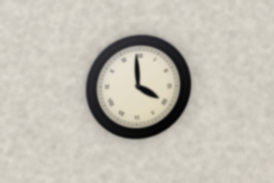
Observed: 3:59
